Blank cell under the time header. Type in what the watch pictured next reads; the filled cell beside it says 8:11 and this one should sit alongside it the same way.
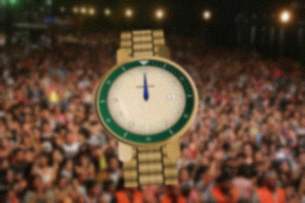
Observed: 12:00
